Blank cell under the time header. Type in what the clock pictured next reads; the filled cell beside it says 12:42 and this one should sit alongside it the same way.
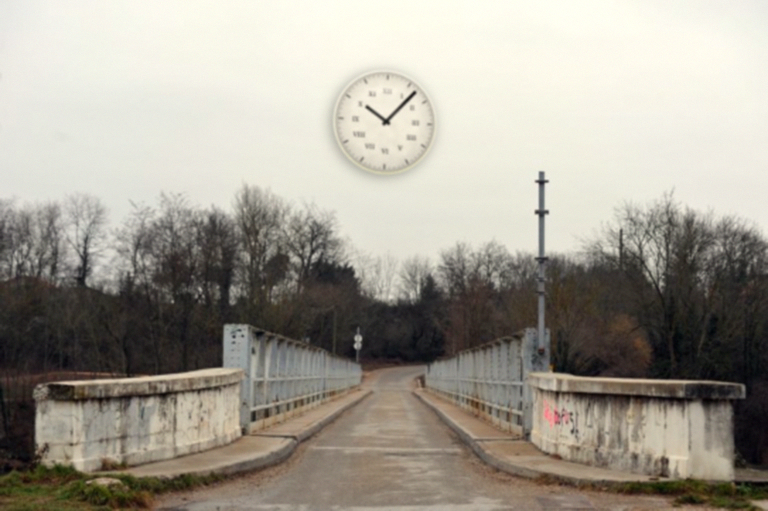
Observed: 10:07
